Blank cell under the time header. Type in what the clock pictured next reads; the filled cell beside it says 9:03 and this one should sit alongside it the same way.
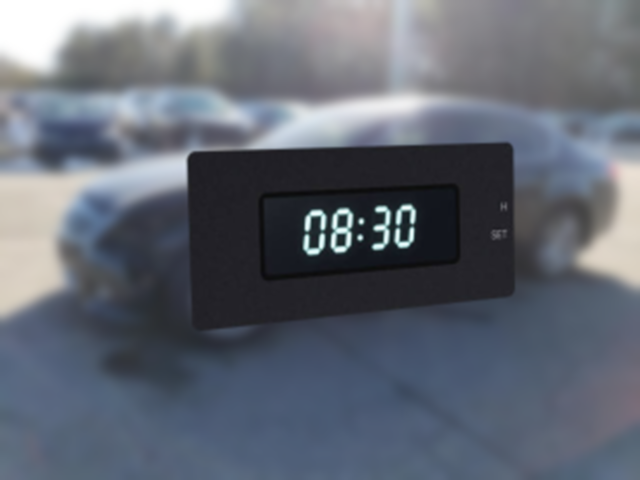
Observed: 8:30
